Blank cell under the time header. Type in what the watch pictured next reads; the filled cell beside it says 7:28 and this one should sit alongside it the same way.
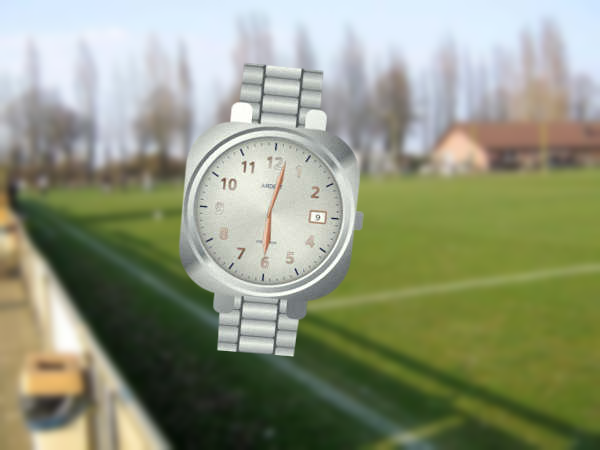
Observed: 6:02
